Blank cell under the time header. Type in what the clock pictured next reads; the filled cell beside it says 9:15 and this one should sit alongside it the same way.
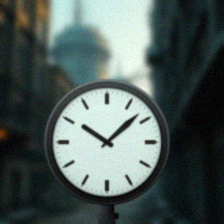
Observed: 10:08
